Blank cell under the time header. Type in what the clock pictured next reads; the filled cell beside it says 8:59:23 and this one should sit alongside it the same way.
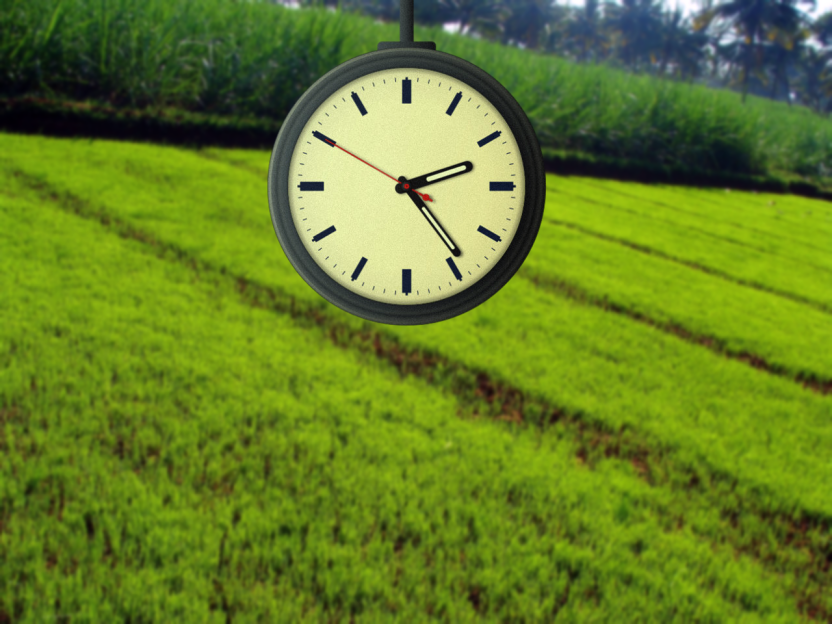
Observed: 2:23:50
